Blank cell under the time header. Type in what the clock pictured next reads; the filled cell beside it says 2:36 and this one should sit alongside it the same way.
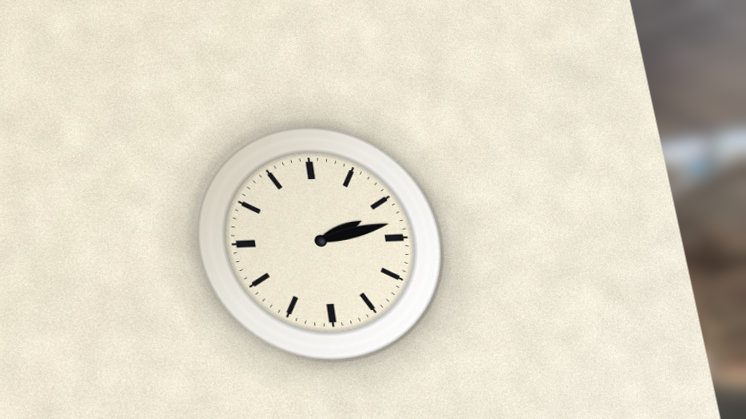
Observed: 2:13
